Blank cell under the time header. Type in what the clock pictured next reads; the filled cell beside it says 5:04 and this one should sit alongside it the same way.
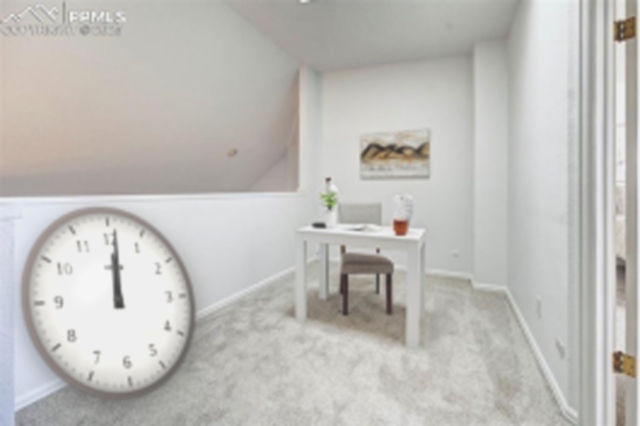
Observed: 12:01
